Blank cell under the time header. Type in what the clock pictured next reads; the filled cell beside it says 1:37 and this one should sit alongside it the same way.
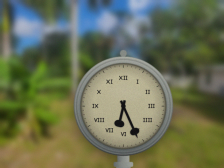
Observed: 6:26
